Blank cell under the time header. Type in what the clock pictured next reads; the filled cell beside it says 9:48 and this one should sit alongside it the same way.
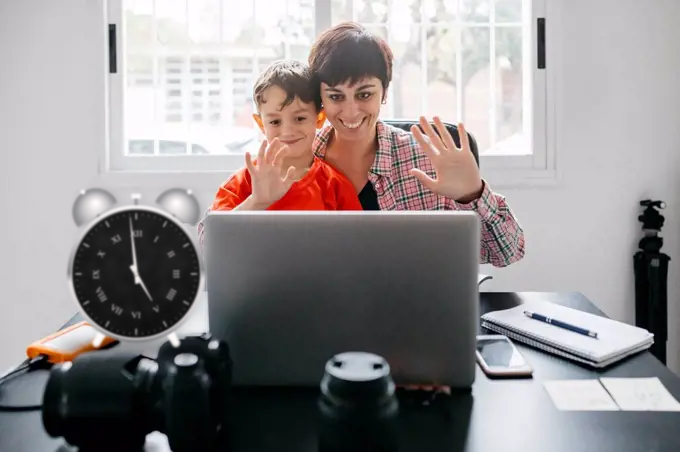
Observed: 4:59
